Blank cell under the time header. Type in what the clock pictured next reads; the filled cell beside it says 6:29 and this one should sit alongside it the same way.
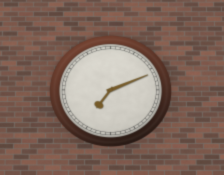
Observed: 7:11
